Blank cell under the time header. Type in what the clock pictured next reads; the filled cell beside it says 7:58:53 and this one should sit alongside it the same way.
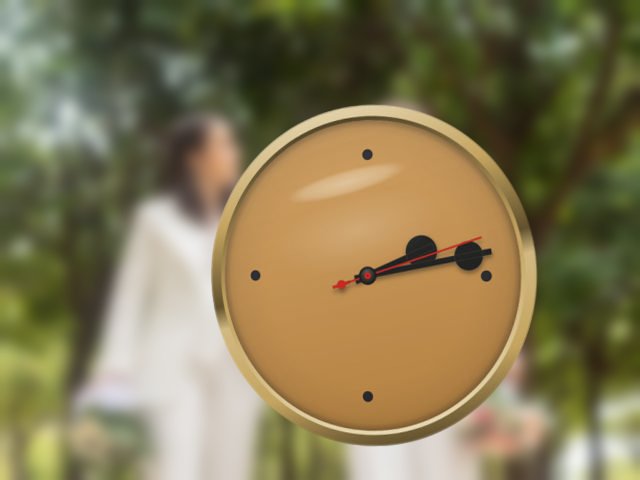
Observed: 2:13:12
